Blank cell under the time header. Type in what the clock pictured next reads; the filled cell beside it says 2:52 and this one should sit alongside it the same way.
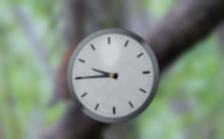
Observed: 9:45
